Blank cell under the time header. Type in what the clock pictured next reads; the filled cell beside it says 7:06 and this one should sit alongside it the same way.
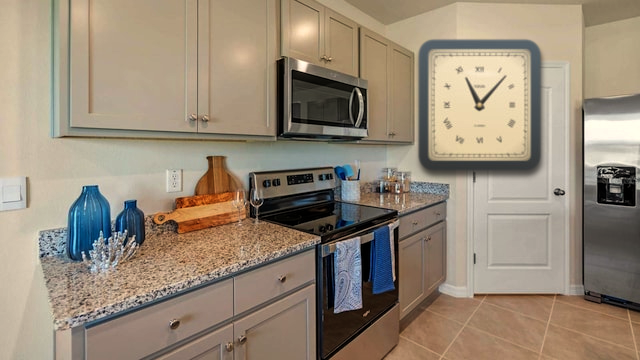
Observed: 11:07
